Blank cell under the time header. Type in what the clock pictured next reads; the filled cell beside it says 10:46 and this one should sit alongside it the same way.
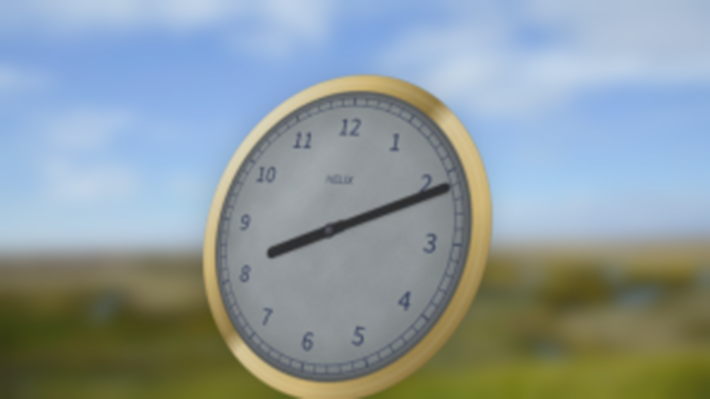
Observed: 8:11
